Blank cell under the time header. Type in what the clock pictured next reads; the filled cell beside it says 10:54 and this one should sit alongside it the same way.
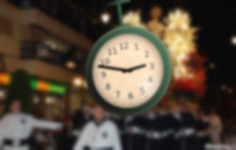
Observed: 2:48
